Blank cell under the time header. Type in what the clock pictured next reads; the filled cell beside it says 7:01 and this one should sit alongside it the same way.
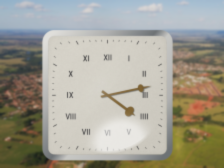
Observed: 4:13
